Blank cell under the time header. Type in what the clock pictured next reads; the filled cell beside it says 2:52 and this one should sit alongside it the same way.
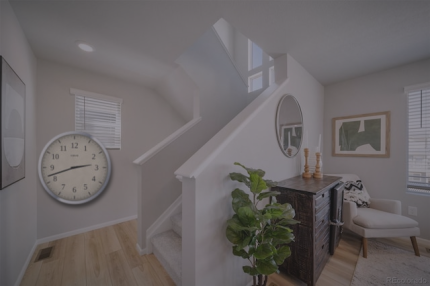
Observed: 2:42
